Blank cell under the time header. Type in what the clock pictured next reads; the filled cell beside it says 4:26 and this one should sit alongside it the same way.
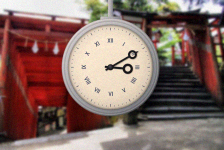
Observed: 3:10
